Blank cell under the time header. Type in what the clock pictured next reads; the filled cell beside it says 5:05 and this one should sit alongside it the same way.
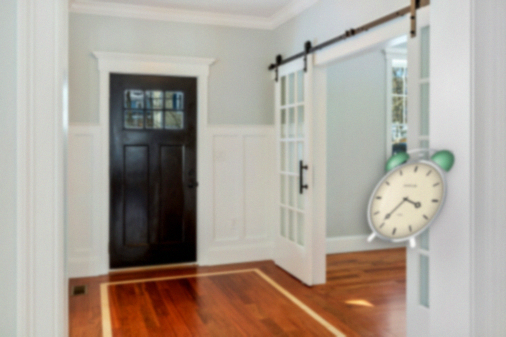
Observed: 3:36
